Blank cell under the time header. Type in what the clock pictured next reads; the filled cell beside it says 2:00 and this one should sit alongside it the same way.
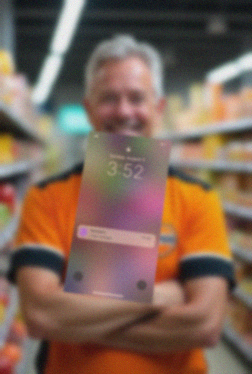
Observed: 3:52
